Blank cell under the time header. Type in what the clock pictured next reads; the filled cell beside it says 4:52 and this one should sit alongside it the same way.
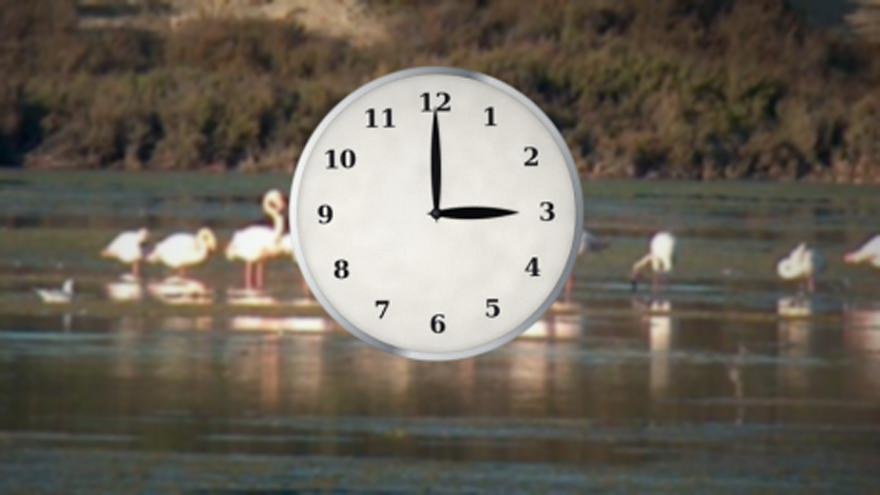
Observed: 3:00
